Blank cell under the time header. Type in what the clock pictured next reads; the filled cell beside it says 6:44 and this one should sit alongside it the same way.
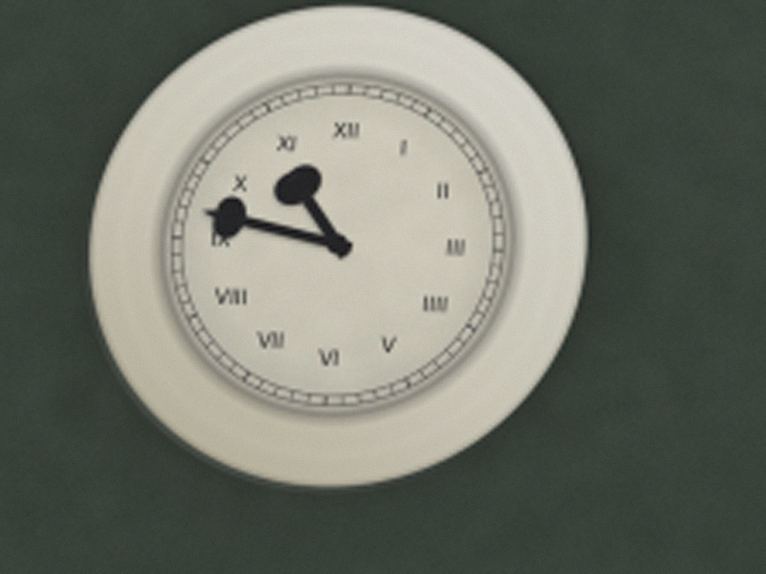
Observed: 10:47
